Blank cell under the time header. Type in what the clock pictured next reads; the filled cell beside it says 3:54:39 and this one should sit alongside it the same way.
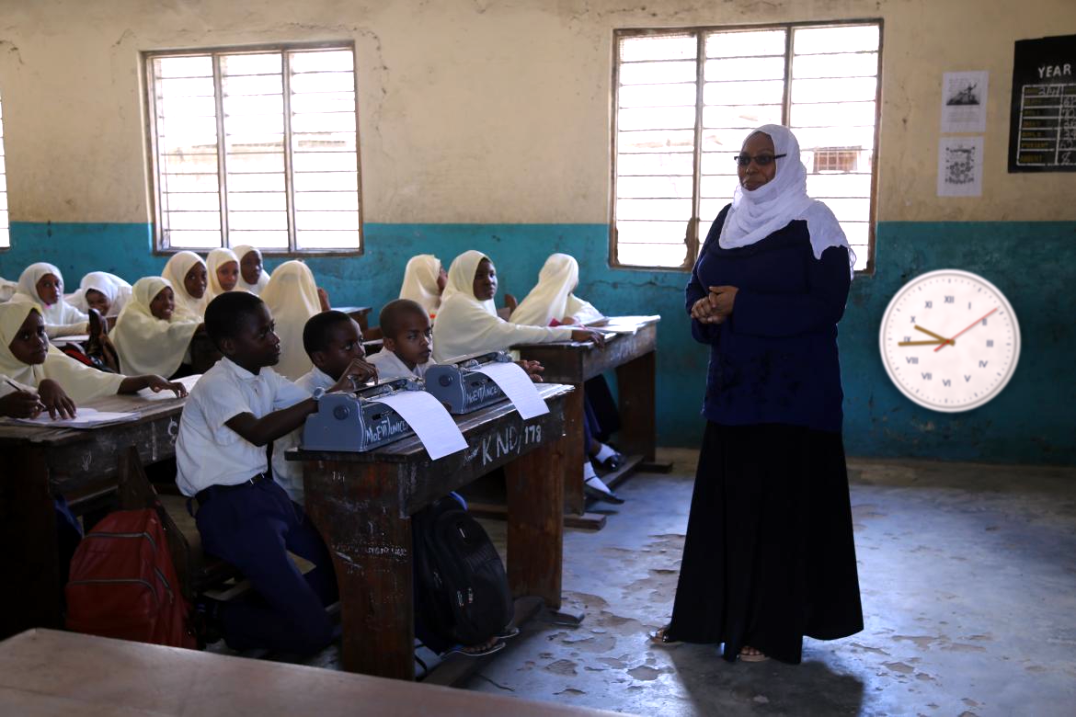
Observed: 9:44:09
